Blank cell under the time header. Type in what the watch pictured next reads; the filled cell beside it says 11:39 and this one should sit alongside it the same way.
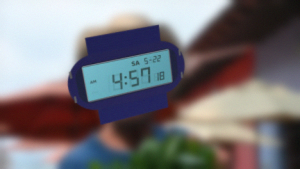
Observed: 4:57
